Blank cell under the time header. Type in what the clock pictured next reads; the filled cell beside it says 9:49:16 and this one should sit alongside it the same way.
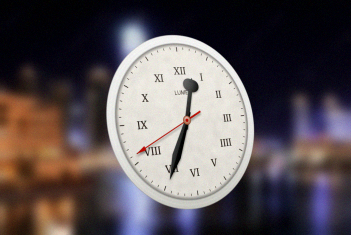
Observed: 12:34:41
